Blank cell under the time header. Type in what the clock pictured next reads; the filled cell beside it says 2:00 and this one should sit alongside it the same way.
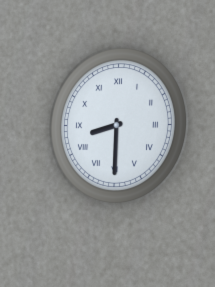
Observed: 8:30
